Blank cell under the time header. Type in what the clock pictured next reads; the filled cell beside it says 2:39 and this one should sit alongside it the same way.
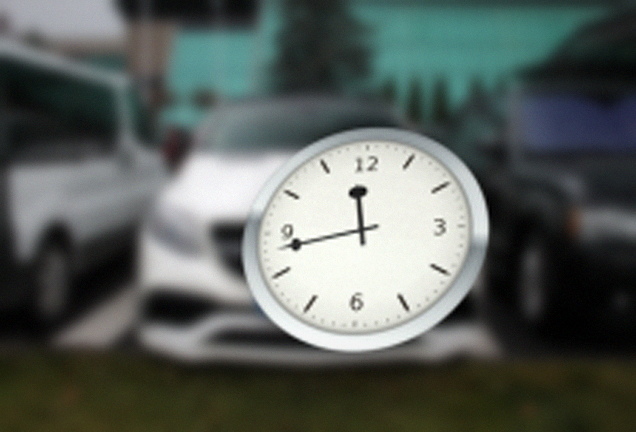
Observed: 11:43
